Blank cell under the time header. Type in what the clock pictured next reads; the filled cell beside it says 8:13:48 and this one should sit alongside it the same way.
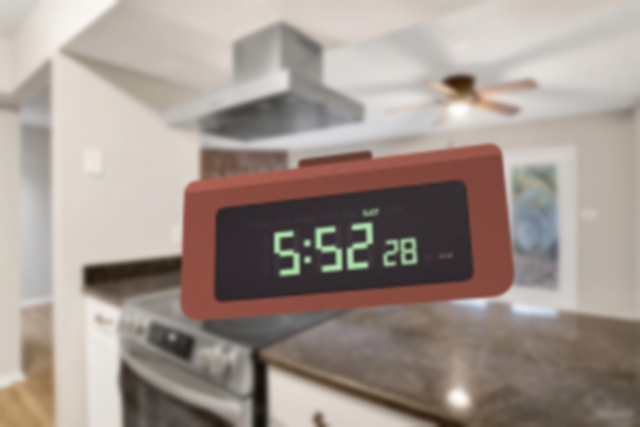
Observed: 5:52:28
